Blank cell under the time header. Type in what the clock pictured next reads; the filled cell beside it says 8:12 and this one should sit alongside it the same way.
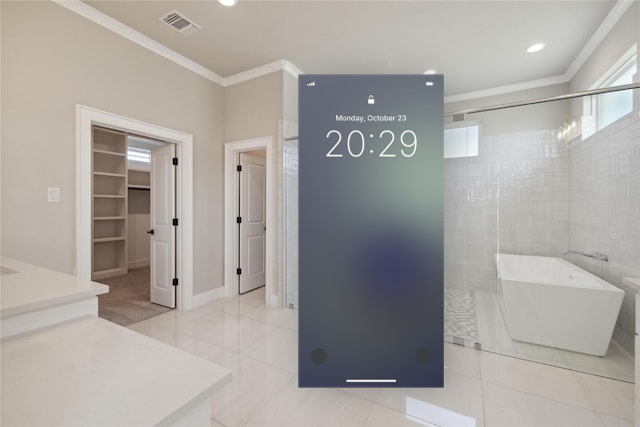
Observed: 20:29
